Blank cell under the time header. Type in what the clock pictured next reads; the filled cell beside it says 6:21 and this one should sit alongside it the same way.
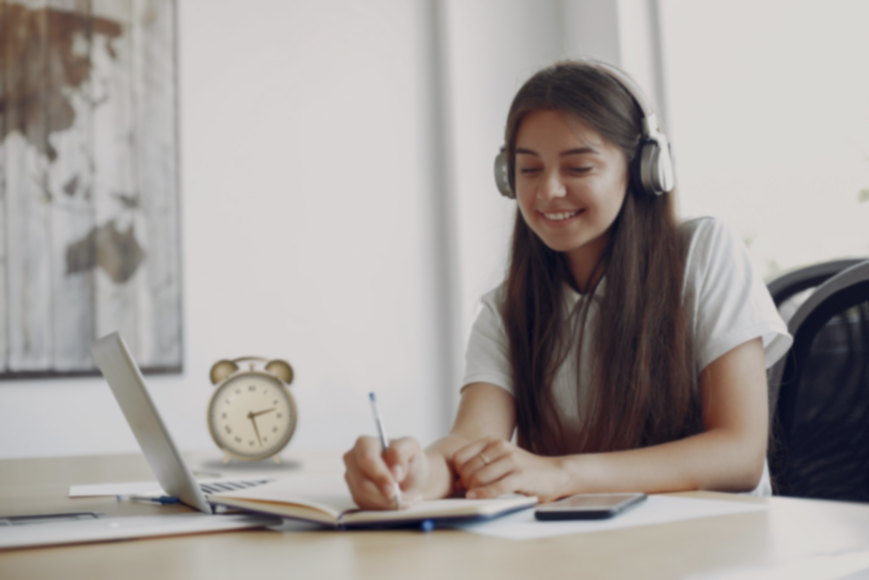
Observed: 2:27
